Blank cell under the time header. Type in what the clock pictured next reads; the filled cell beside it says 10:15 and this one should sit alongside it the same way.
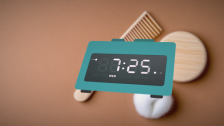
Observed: 7:25
